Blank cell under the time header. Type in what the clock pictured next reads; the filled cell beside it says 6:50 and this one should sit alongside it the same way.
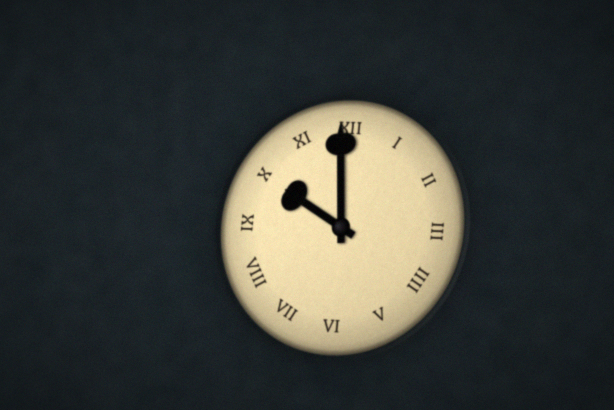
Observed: 9:59
